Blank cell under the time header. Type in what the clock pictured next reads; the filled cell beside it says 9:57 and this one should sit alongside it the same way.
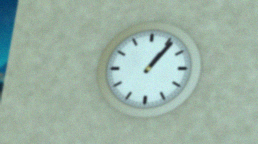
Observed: 1:06
